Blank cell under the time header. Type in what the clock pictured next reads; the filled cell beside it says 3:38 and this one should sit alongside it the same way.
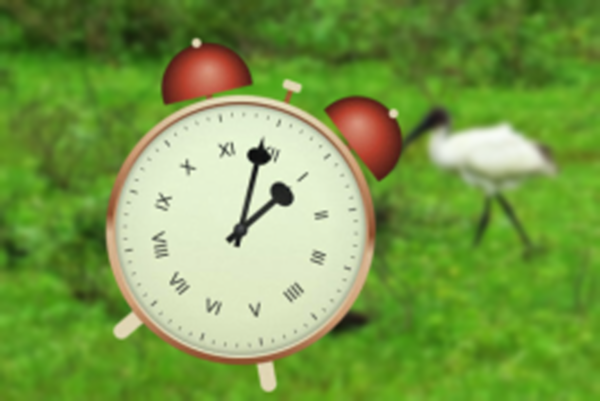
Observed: 12:59
